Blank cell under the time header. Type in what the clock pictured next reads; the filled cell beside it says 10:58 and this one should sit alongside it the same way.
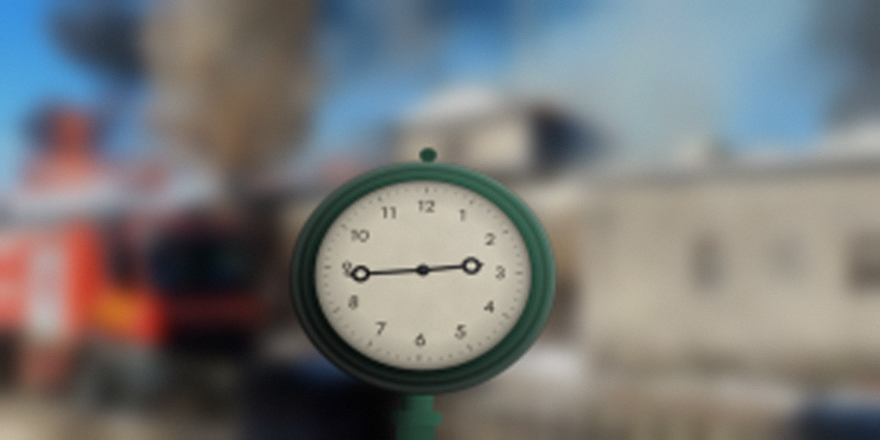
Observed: 2:44
